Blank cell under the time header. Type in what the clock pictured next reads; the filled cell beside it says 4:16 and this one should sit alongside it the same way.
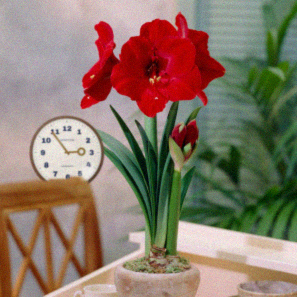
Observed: 2:54
